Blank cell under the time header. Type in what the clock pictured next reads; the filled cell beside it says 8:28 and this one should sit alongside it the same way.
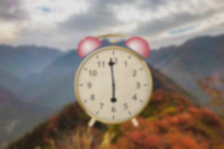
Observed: 5:59
